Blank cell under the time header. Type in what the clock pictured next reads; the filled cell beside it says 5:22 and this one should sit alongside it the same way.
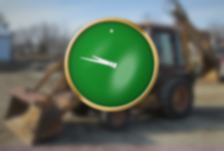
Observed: 9:47
